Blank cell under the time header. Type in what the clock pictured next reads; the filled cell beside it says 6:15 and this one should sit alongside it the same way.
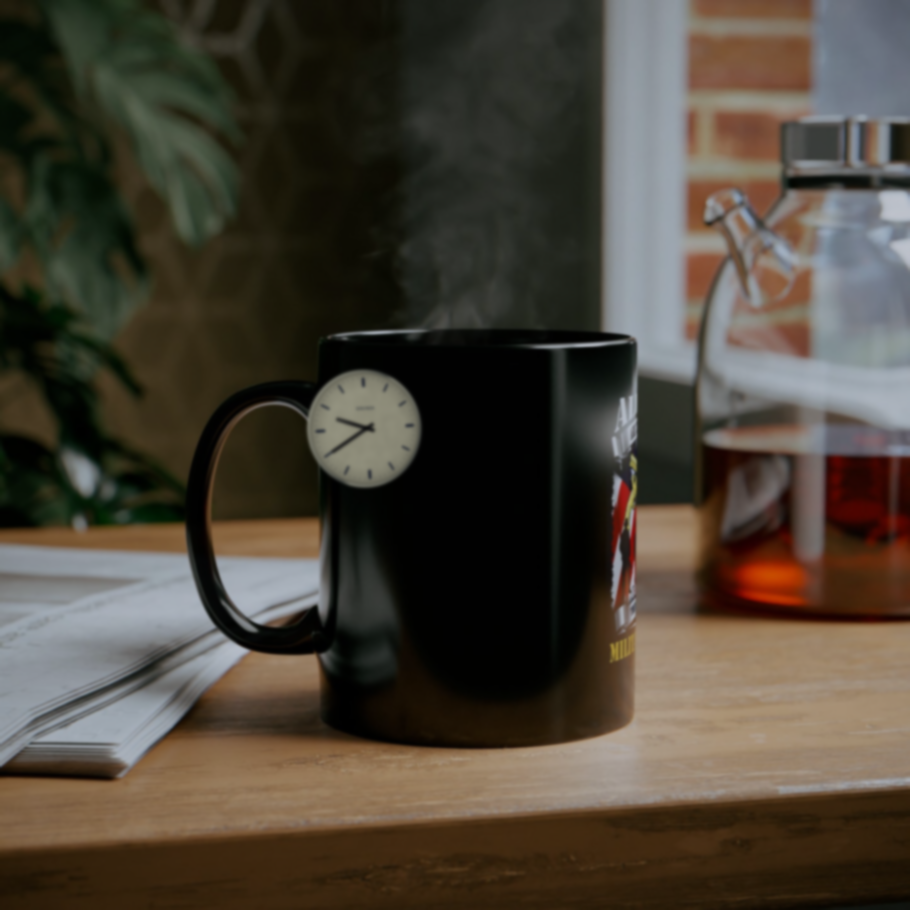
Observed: 9:40
